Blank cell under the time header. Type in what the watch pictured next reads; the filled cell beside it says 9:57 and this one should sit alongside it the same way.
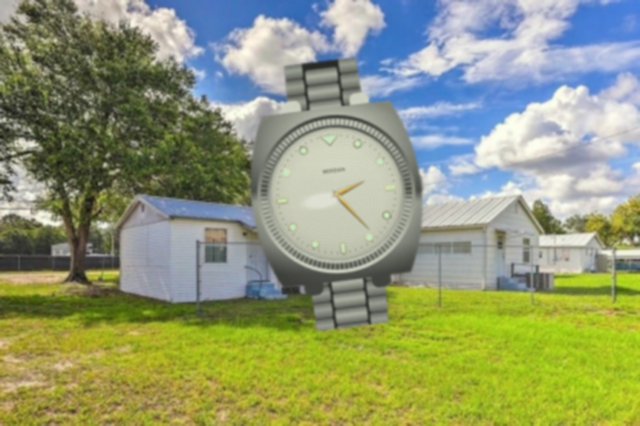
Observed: 2:24
